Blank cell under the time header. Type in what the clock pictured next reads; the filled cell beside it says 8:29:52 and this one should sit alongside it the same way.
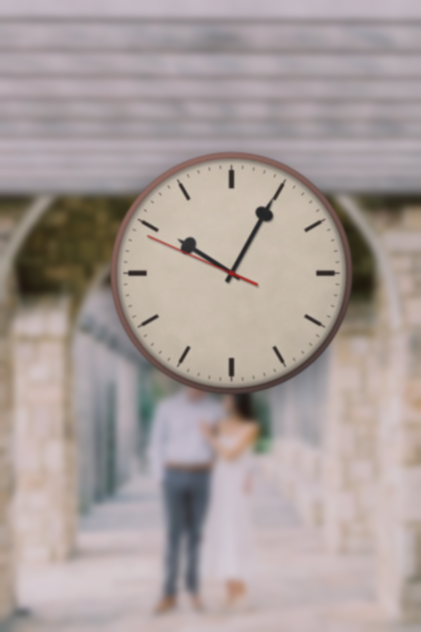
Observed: 10:04:49
